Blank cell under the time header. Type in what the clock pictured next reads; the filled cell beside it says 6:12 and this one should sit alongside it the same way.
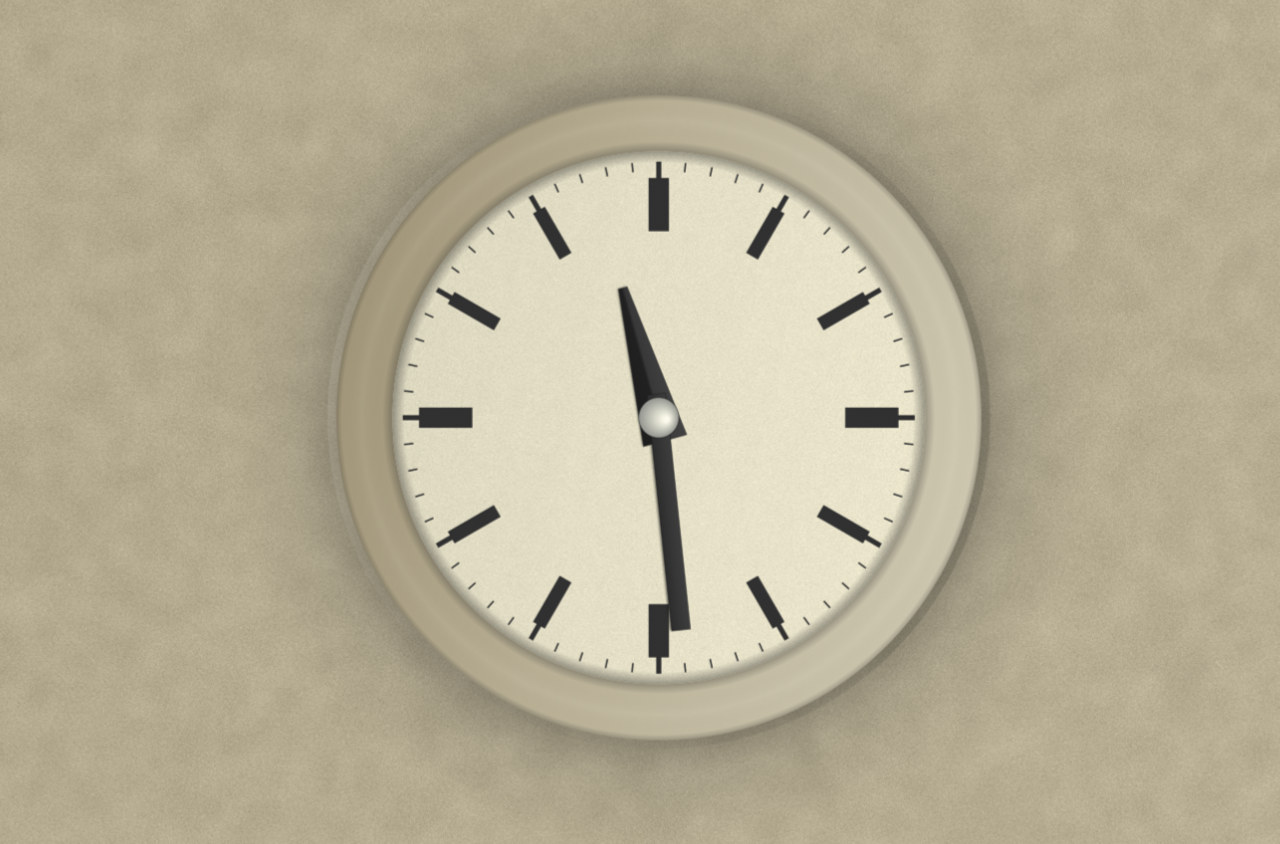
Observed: 11:29
